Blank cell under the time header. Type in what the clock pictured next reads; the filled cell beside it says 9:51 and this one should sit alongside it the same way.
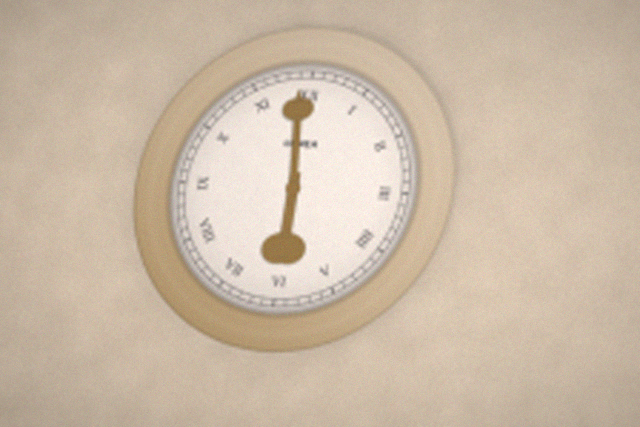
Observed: 5:59
